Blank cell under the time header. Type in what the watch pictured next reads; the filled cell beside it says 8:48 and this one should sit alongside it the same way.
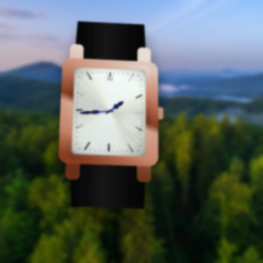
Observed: 1:44
